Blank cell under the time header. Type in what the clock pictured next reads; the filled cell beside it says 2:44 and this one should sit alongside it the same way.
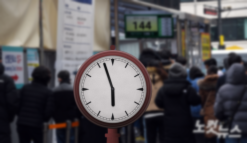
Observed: 5:57
